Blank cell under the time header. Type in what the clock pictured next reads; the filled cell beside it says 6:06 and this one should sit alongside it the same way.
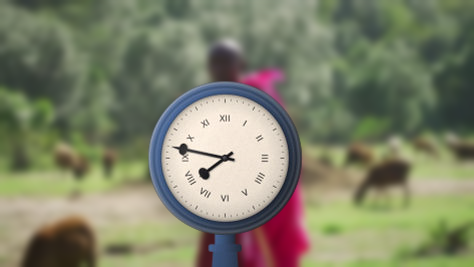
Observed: 7:47
